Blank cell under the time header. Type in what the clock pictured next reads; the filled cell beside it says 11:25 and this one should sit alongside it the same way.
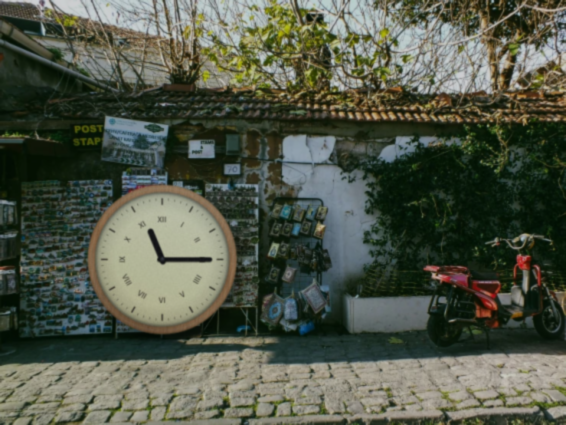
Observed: 11:15
